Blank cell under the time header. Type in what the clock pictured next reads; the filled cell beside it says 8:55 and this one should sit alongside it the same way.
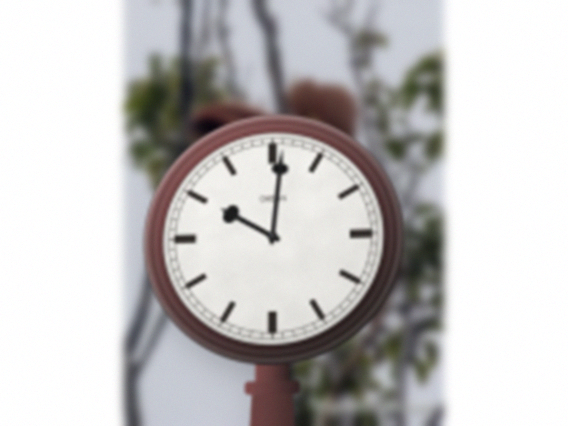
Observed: 10:01
